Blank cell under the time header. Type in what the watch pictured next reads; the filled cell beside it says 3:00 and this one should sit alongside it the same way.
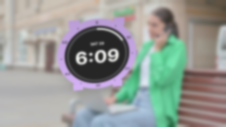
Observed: 6:09
